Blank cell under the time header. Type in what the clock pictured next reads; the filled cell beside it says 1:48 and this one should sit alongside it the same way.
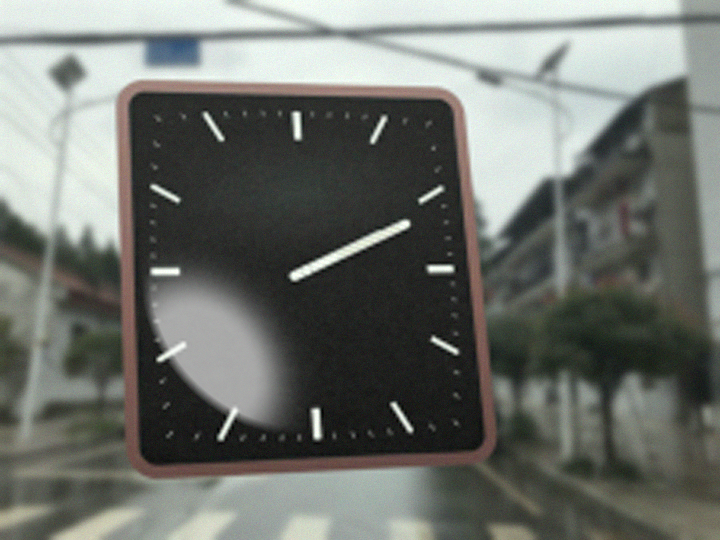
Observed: 2:11
